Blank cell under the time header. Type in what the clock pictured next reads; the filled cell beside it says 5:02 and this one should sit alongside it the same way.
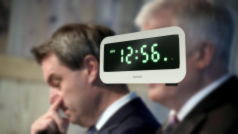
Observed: 12:56
